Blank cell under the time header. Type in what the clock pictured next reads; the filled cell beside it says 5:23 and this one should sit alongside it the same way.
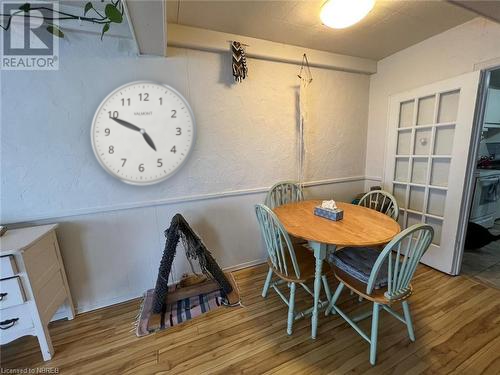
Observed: 4:49
